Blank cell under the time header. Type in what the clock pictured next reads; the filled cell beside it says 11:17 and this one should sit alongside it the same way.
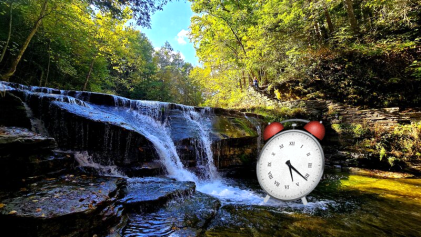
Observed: 5:21
